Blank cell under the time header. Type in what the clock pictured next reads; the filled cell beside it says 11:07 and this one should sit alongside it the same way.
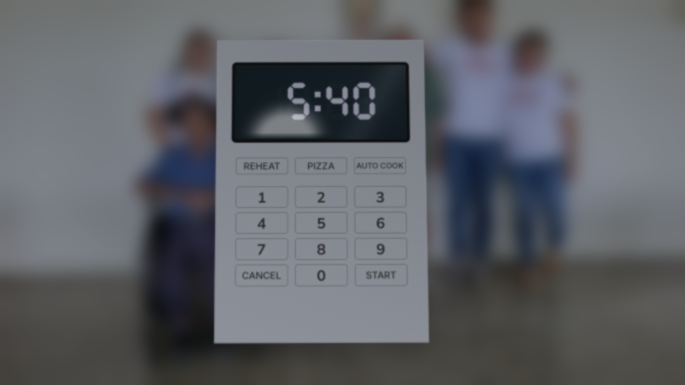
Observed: 5:40
